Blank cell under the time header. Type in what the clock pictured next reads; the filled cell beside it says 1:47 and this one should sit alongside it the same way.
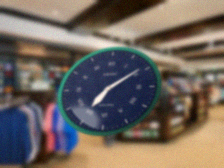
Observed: 7:09
